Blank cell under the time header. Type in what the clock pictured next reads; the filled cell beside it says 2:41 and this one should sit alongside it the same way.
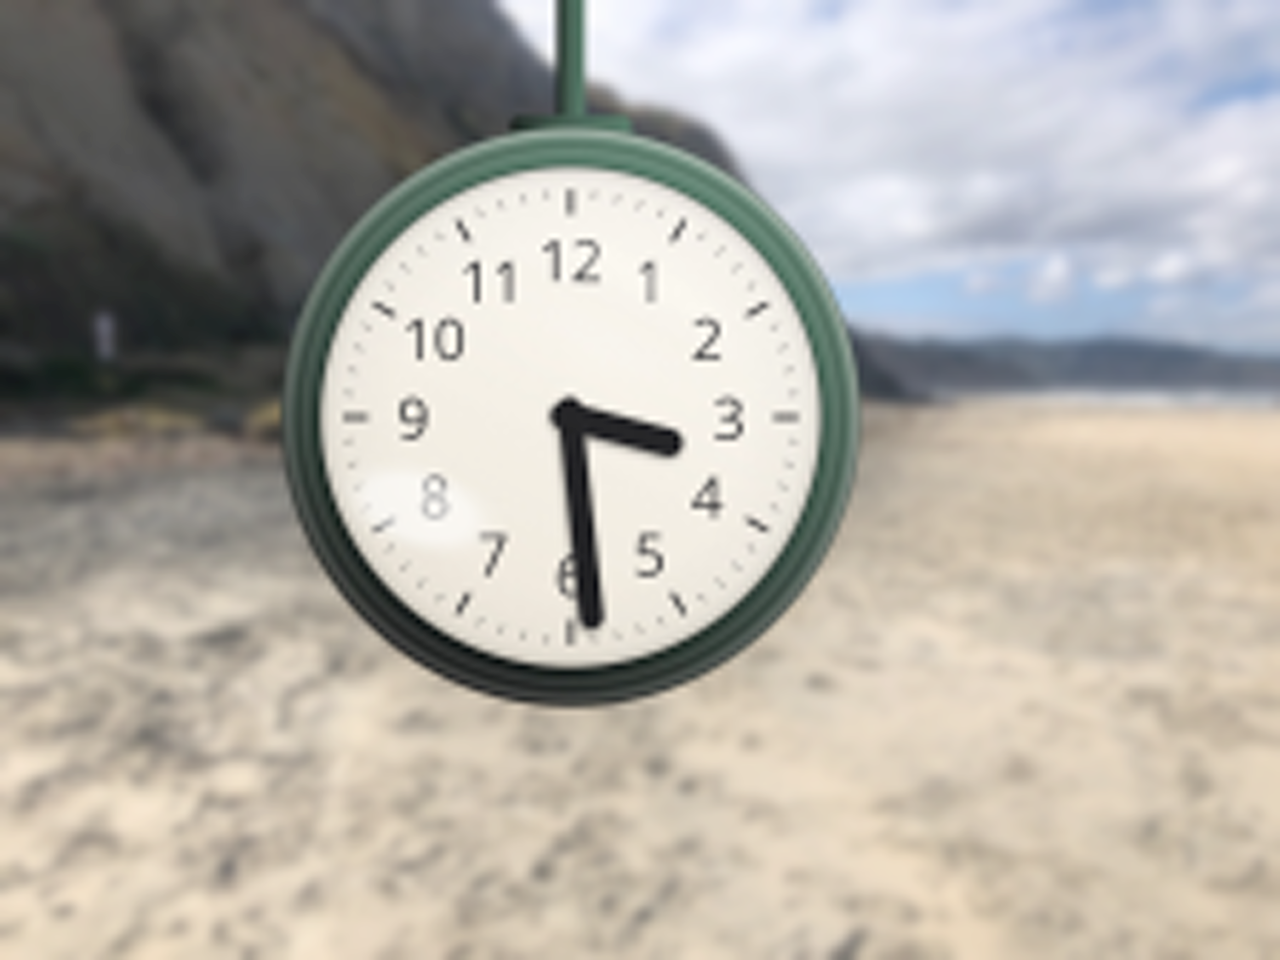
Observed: 3:29
